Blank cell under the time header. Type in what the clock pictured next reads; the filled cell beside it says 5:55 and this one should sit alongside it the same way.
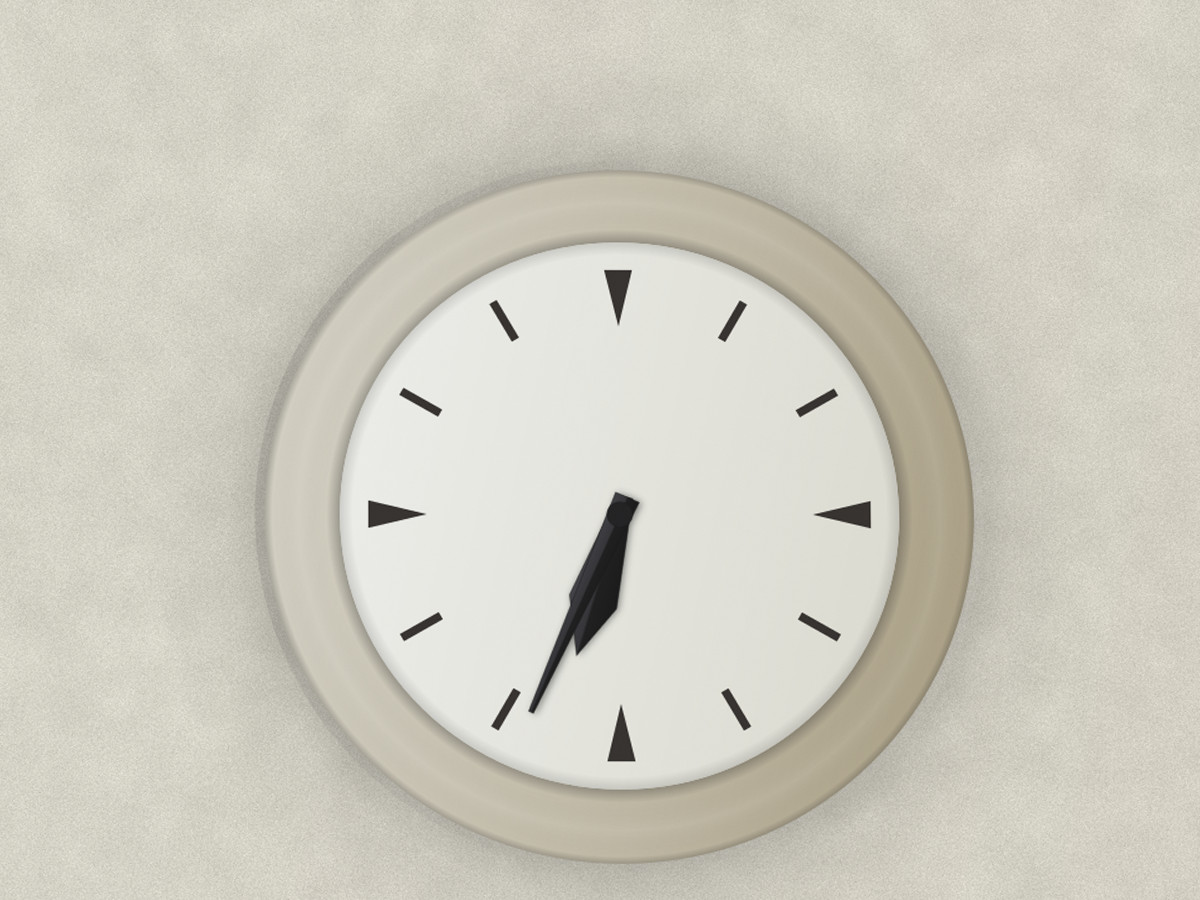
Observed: 6:34
